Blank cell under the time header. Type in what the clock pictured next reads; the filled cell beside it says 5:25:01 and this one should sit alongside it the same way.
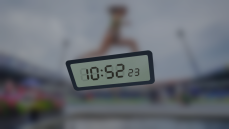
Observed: 10:52:23
